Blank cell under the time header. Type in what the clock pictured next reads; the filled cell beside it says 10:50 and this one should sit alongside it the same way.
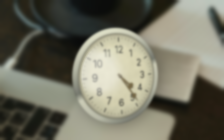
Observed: 4:24
